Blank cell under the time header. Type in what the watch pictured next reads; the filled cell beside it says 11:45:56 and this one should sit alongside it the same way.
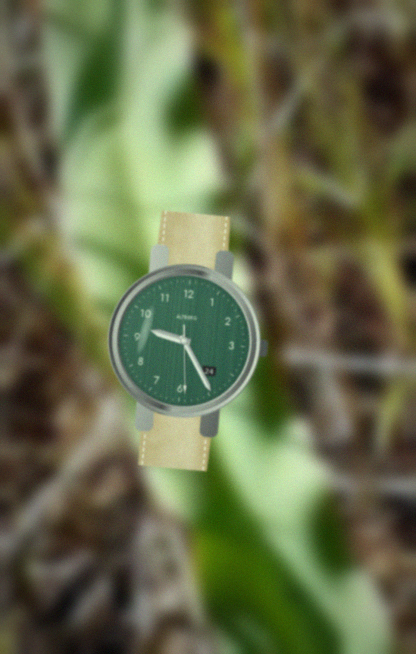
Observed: 9:24:29
